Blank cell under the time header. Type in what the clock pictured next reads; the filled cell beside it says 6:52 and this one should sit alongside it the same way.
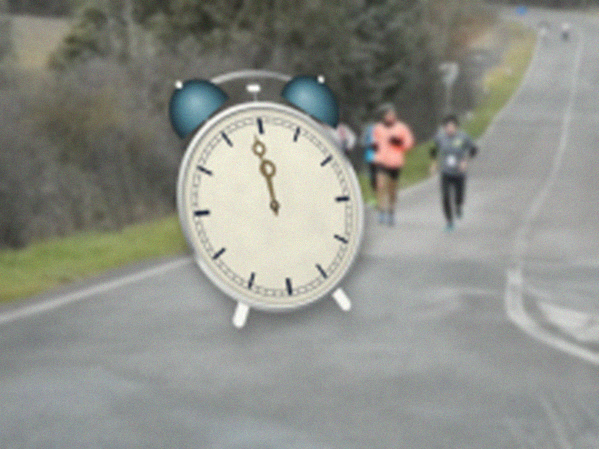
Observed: 11:59
